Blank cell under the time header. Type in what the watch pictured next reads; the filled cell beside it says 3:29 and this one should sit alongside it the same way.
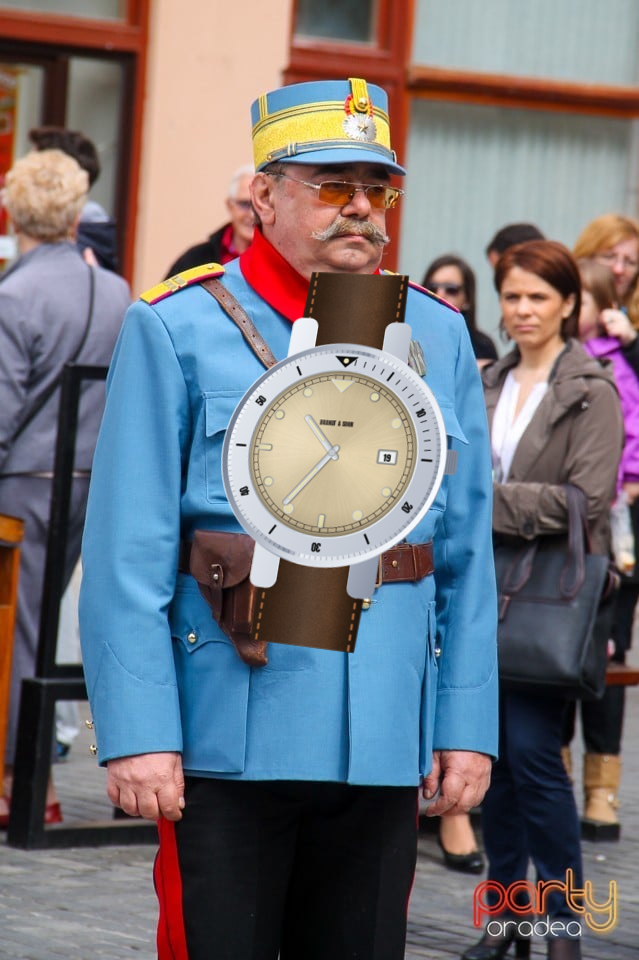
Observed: 10:36
